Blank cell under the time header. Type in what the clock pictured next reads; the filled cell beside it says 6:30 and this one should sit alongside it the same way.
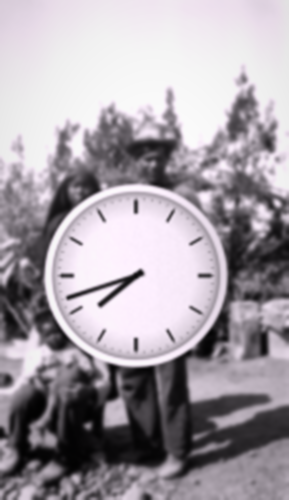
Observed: 7:42
